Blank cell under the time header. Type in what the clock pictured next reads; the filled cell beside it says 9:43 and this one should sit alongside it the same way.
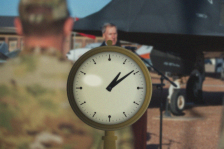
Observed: 1:09
